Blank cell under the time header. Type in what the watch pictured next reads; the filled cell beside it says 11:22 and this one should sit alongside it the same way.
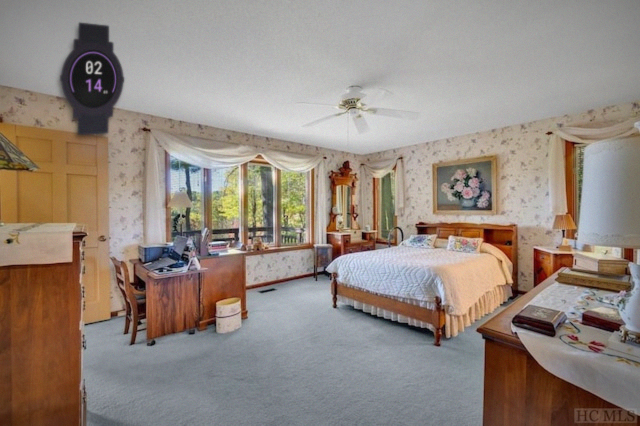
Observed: 2:14
